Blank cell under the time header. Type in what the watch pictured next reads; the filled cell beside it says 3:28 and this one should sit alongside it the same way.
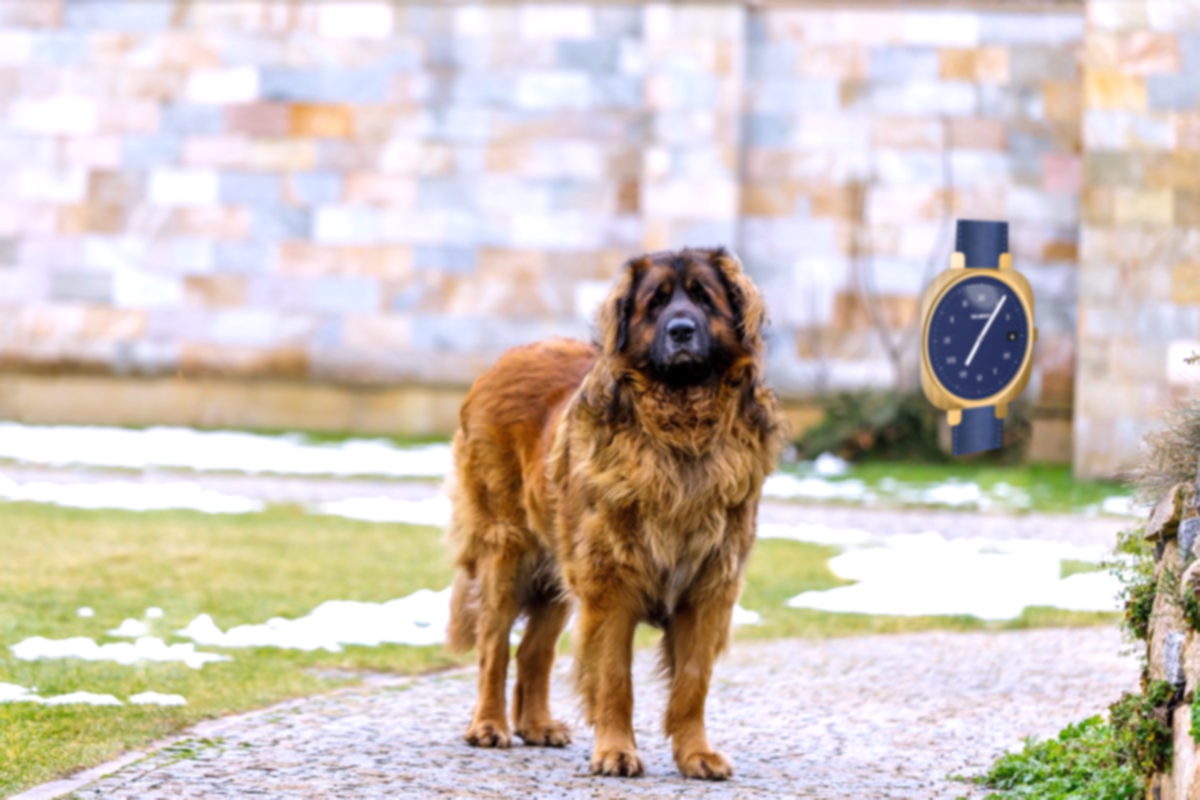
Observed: 7:06
